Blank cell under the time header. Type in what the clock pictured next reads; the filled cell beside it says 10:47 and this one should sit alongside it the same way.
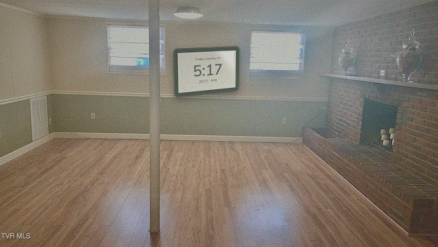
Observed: 5:17
